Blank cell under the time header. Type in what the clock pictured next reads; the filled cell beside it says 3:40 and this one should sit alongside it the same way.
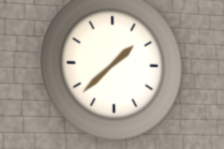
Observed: 1:38
